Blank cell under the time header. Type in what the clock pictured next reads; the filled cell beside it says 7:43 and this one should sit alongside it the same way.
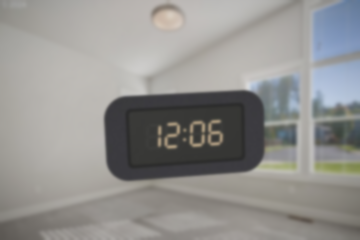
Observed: 12:06
